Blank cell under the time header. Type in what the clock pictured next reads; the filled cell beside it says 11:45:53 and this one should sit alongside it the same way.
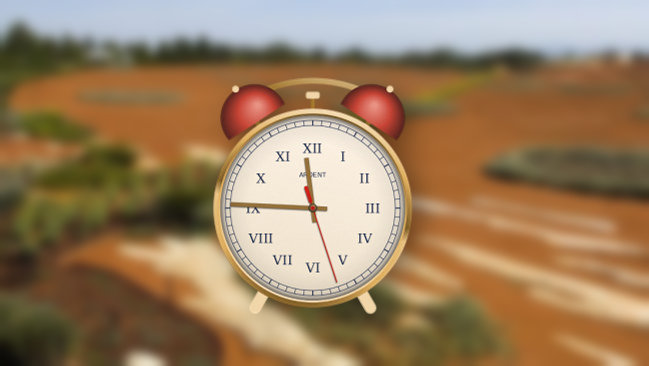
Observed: 11:45:27
